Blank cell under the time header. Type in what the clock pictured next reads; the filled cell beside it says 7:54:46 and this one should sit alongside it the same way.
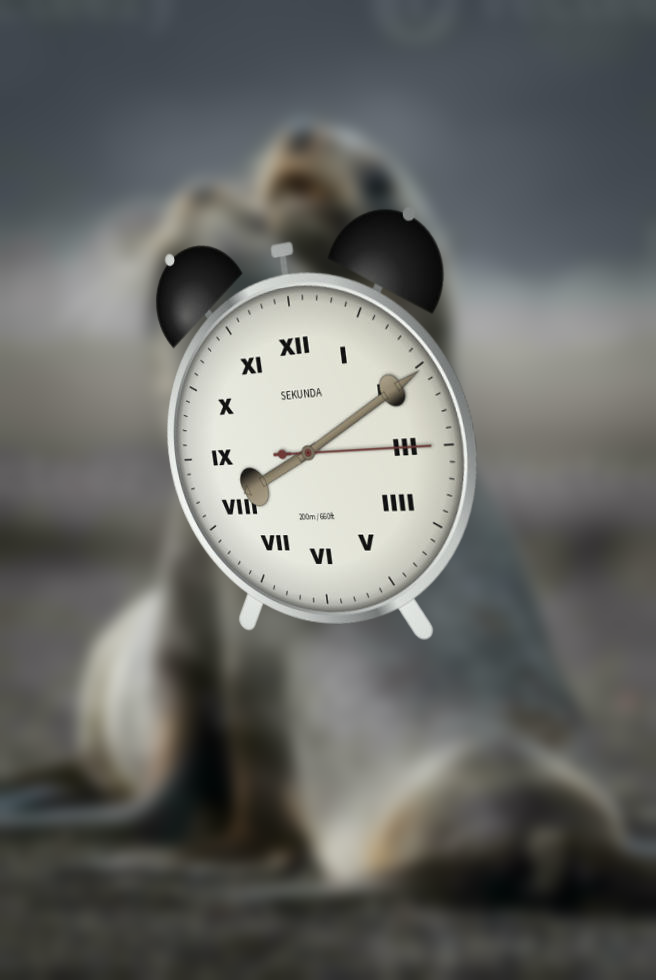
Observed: 8:10:15
